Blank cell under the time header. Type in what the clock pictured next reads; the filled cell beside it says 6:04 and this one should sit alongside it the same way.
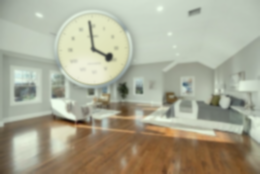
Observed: 3:59
